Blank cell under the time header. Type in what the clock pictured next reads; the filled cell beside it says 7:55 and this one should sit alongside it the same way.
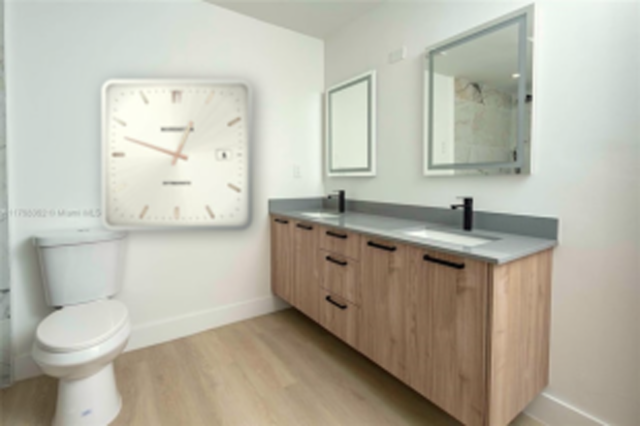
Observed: 12:48
